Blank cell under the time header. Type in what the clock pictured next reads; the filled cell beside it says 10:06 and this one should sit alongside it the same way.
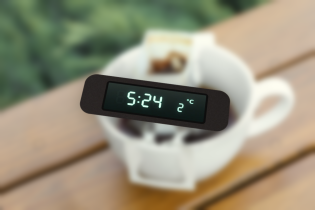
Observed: 5:24
